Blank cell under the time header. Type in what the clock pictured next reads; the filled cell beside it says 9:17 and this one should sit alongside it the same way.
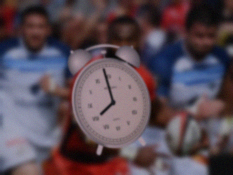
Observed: 7:59
